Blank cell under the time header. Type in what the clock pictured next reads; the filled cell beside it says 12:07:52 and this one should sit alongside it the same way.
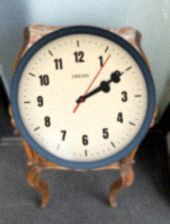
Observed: 2:10:06
